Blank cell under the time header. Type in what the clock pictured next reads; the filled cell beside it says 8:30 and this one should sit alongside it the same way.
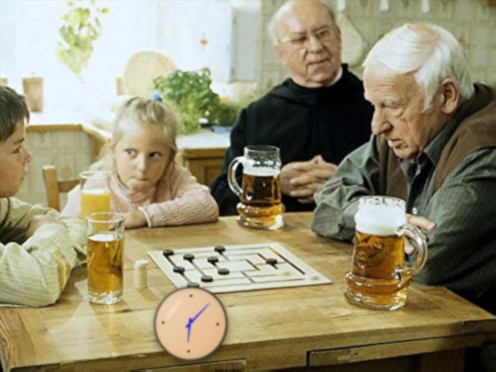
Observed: 6:07
